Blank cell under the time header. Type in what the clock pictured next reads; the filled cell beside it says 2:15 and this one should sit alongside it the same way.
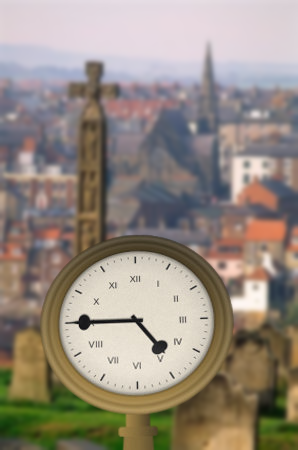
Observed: 4:45
